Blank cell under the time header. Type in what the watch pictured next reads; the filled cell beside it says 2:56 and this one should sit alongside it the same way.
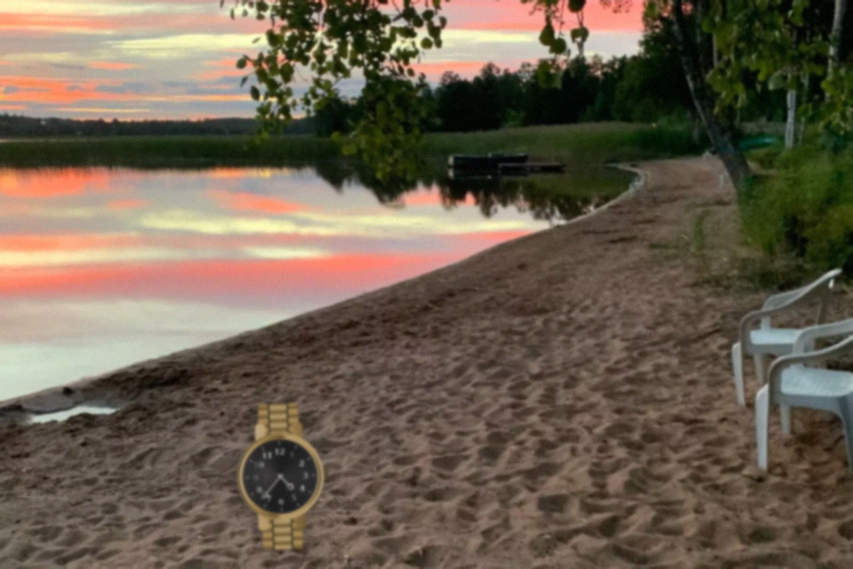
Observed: 4:37
